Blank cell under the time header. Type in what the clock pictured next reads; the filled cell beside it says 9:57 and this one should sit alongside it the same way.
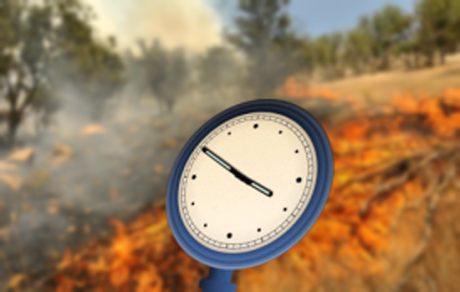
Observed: 3:50
